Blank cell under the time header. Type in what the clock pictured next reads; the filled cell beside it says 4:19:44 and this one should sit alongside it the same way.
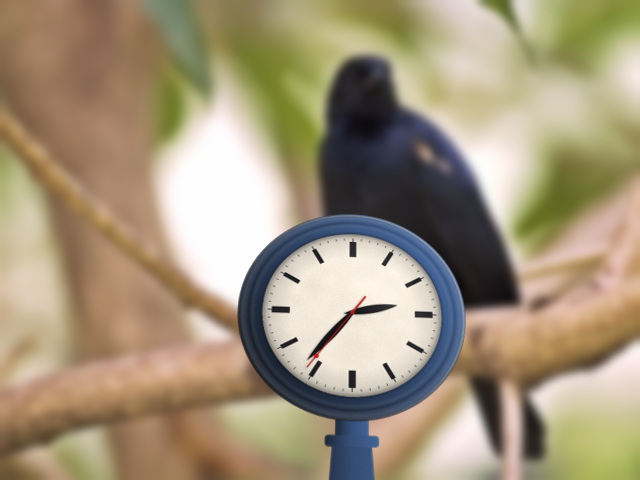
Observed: 2:36:36
